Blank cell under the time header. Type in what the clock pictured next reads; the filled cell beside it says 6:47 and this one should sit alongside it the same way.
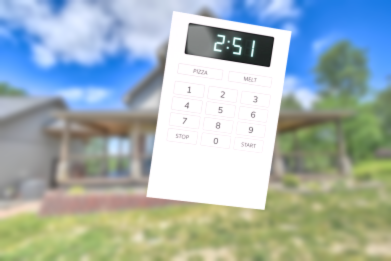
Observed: 2:51
